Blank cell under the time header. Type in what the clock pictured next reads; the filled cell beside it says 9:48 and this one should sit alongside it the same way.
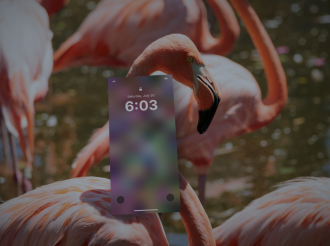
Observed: 6:03
